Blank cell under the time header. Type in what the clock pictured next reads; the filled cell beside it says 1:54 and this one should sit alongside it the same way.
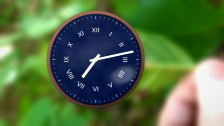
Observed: 7:13
